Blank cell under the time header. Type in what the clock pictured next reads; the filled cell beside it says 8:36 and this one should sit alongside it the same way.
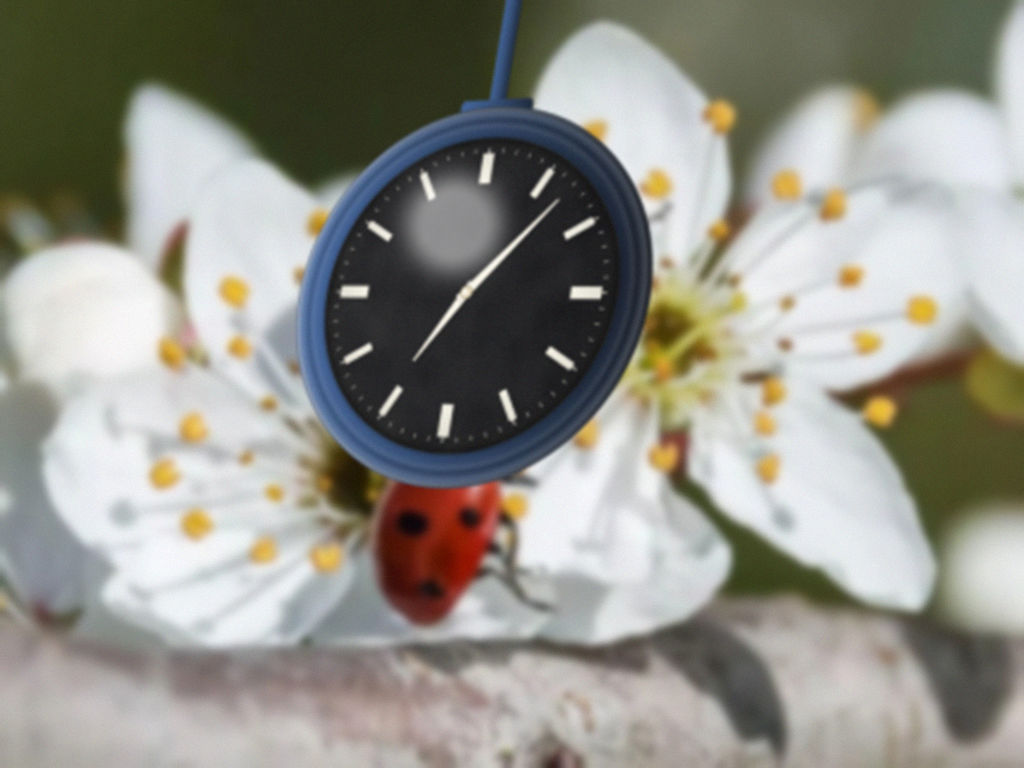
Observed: 7:07
